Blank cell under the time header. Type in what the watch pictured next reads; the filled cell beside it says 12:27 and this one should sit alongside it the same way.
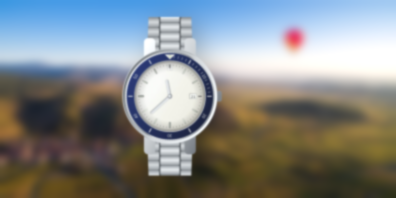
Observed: 11:38
